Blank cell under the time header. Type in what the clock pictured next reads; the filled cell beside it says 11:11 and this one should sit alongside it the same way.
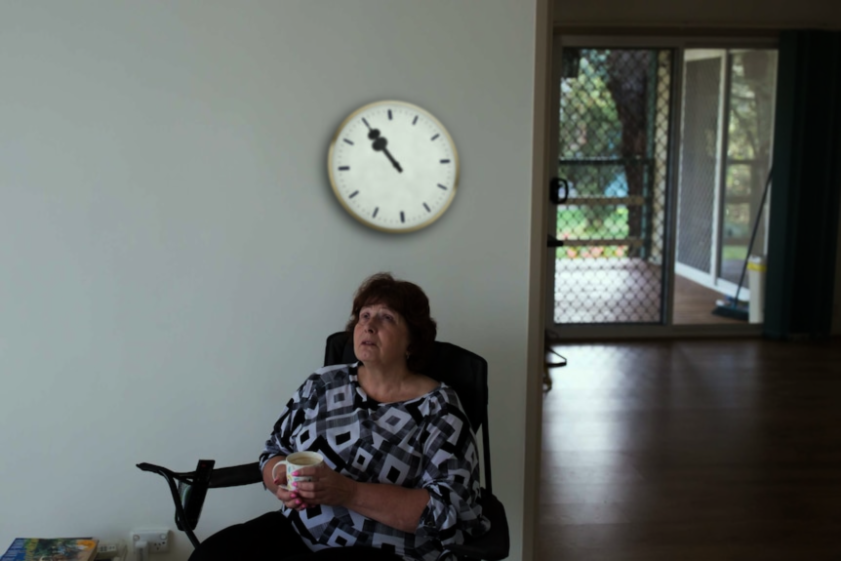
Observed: 10:55
